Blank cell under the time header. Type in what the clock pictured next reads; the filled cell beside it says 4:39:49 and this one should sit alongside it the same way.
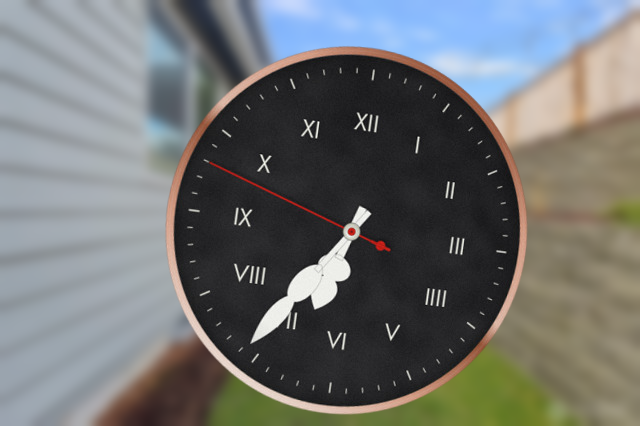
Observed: 6:35:48
